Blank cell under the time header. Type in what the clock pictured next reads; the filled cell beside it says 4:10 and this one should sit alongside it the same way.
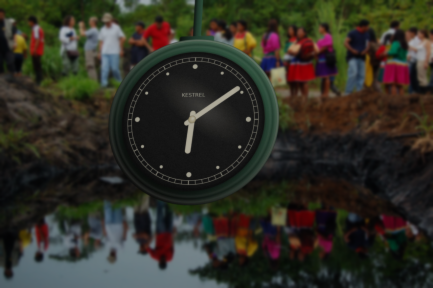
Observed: 6:09
